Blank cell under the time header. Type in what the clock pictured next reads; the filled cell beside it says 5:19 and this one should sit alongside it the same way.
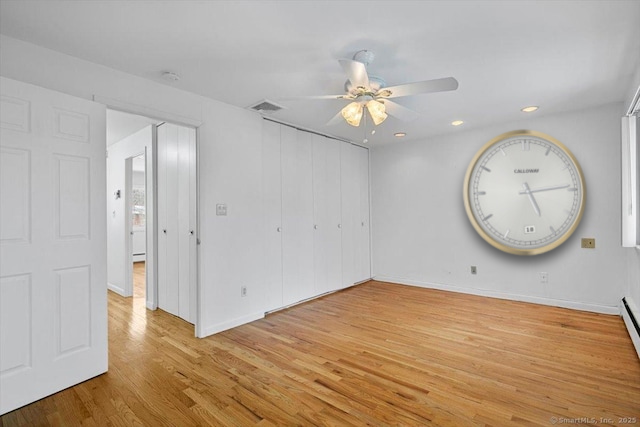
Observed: 5:14
